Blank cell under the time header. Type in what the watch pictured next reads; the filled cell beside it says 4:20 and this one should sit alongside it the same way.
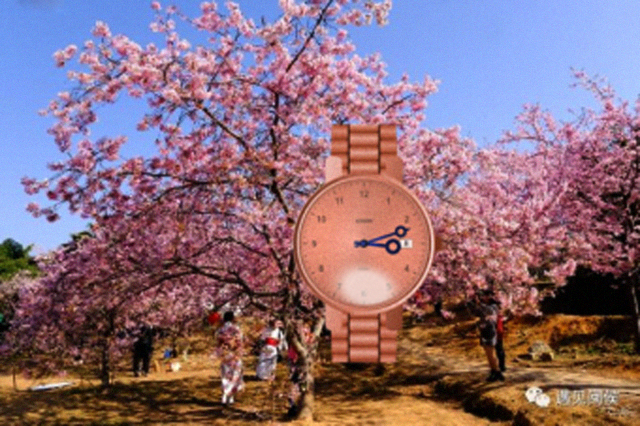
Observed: 3:12
